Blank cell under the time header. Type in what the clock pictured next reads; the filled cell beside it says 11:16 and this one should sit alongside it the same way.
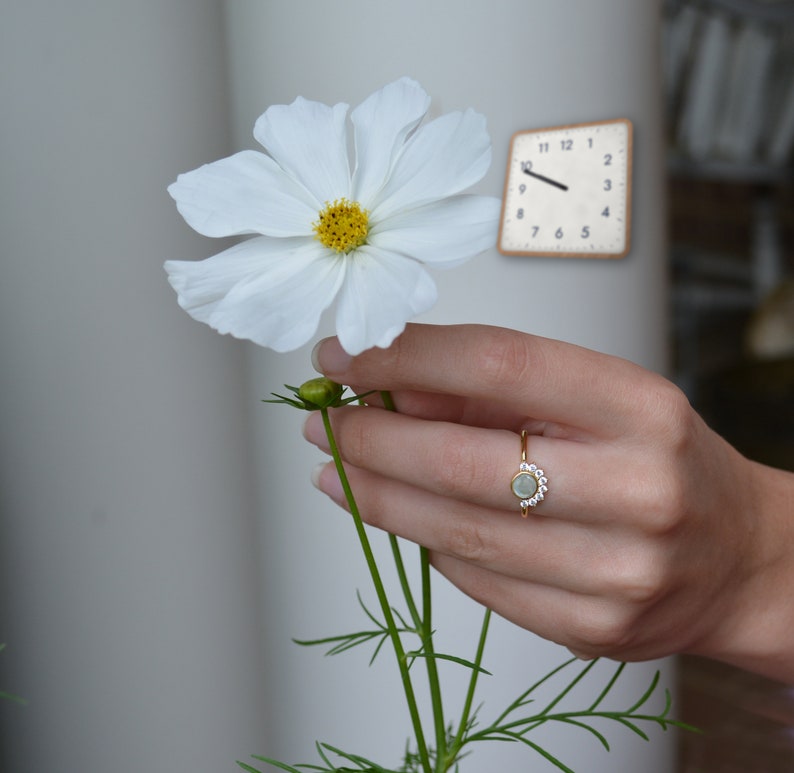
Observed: 9:49
